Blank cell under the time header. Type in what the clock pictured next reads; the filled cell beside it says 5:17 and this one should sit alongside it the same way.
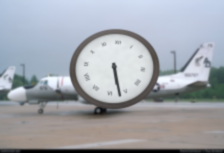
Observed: 5:27
